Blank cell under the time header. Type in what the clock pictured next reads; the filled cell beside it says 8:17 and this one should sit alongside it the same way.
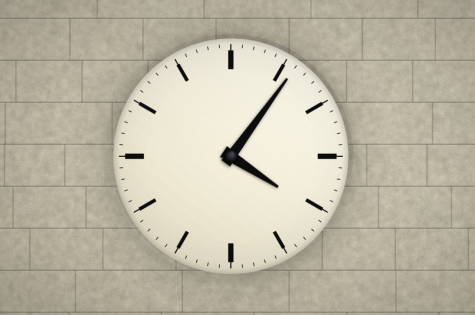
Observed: 4:06
